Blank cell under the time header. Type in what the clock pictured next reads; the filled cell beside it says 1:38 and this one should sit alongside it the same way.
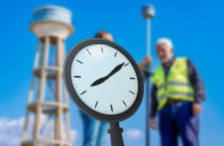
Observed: 8:09
